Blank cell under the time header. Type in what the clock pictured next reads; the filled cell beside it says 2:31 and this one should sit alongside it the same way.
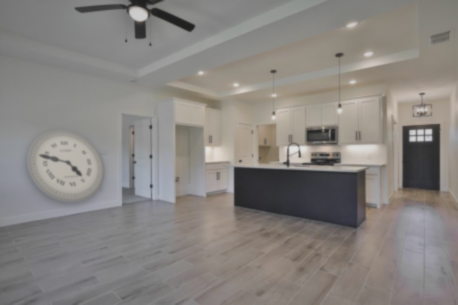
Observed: 4:48
